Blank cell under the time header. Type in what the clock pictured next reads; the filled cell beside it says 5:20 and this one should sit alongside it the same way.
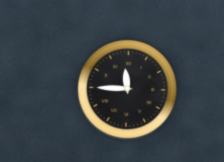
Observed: 11:45
